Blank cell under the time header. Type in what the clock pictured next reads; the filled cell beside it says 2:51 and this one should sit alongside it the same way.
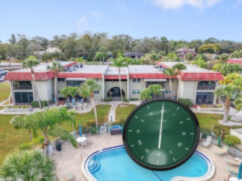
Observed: 6:00
